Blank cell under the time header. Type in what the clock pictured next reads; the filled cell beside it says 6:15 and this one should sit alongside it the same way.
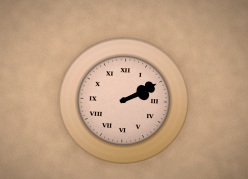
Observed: 2:10
